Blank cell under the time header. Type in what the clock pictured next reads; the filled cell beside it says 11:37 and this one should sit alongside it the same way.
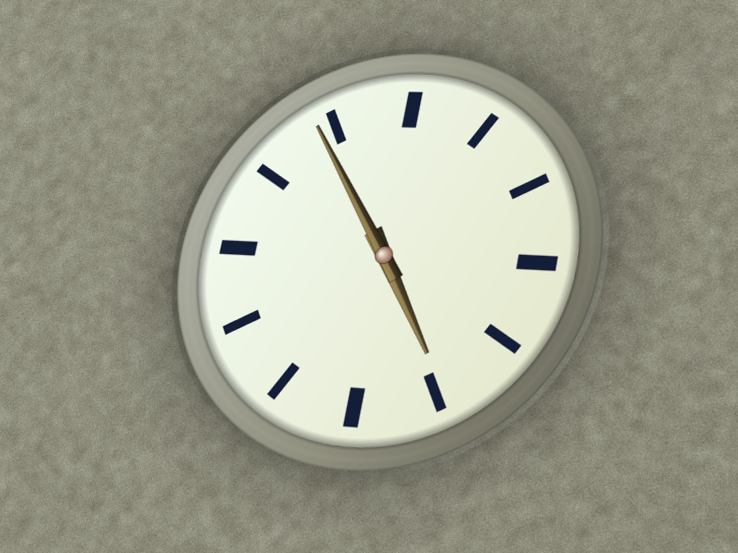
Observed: 4:54
